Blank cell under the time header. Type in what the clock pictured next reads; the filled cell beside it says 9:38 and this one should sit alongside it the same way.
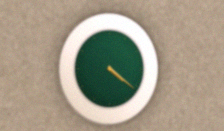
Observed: 4:21
